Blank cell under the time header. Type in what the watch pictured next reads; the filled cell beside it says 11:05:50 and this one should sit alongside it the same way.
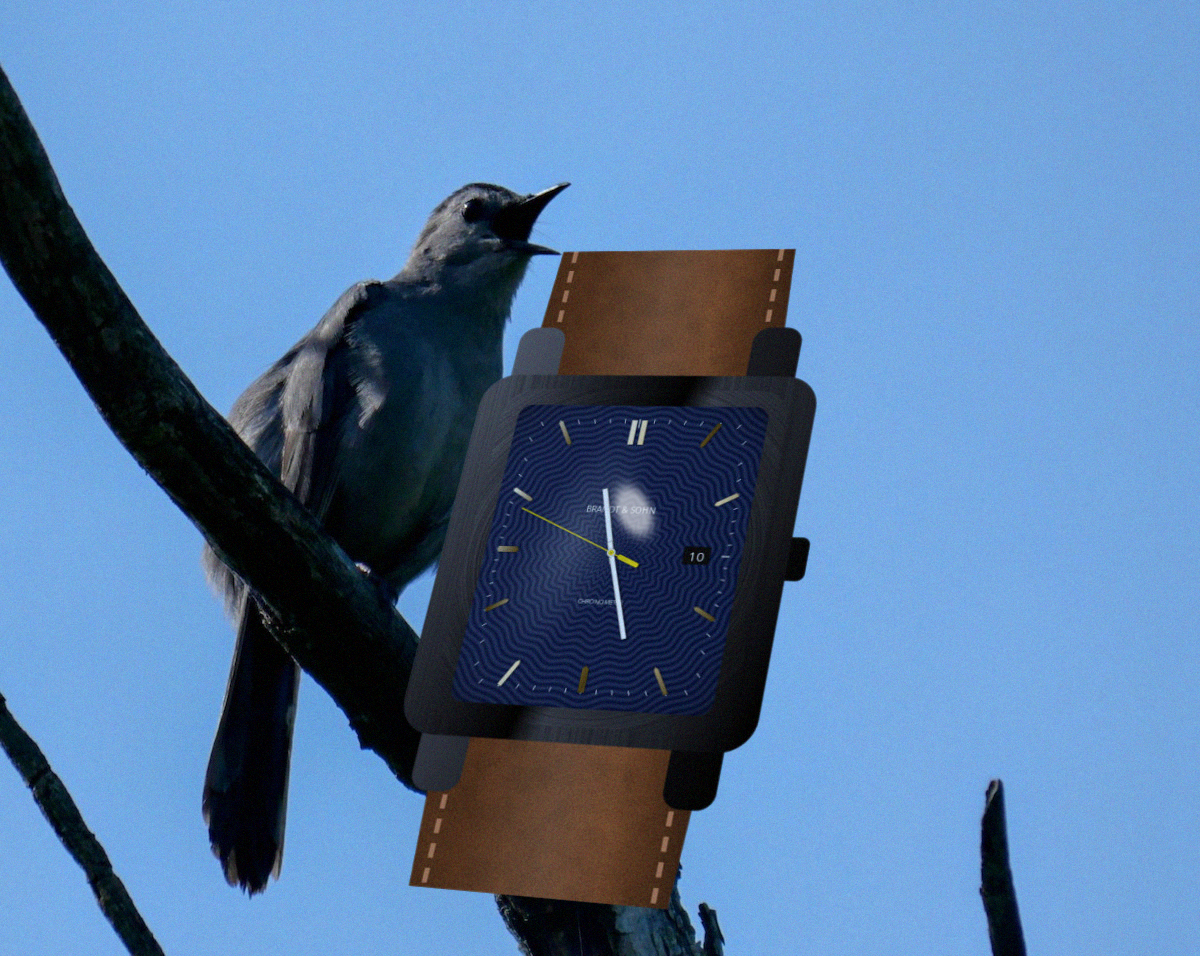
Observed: 11:26:49
